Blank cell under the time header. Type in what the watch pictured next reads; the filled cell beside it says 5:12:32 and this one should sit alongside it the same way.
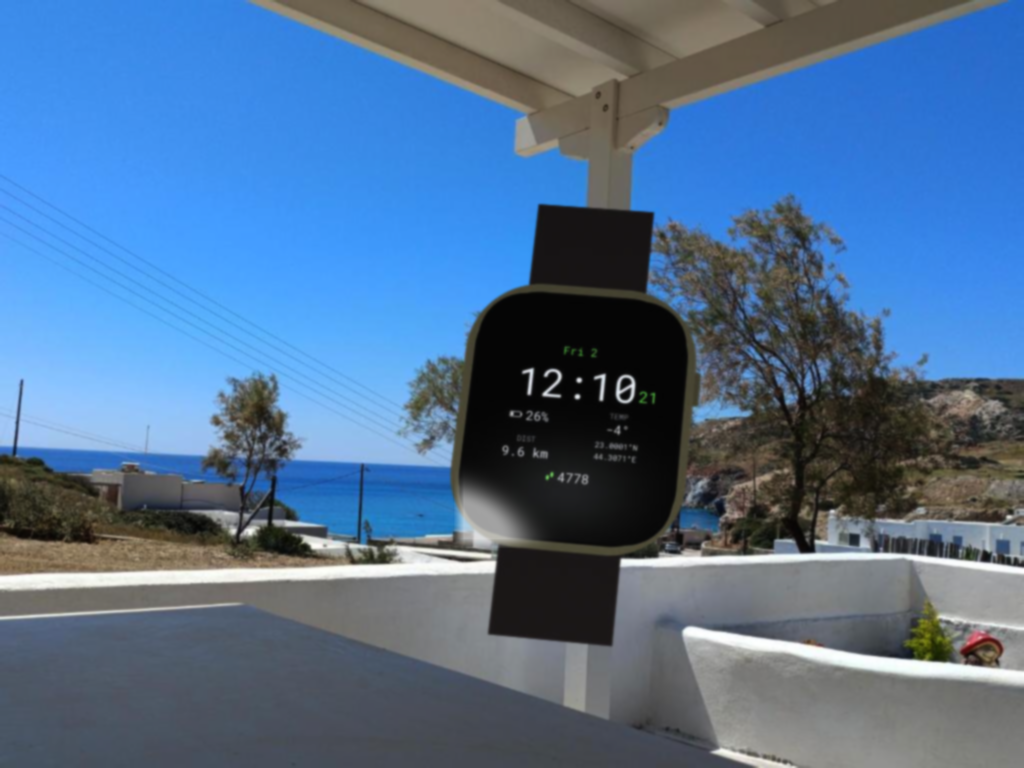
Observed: 12:10:21
